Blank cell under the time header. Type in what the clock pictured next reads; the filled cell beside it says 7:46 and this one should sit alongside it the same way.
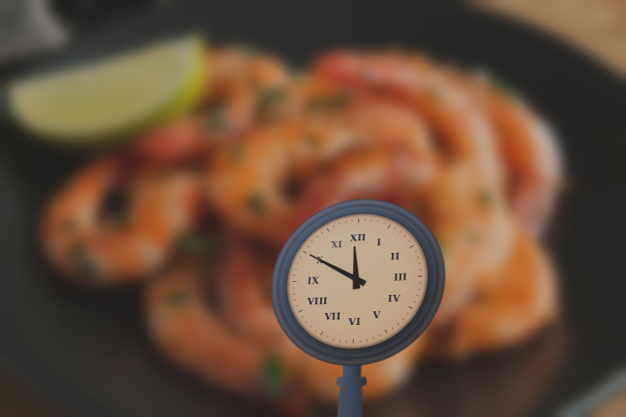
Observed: 11:50
